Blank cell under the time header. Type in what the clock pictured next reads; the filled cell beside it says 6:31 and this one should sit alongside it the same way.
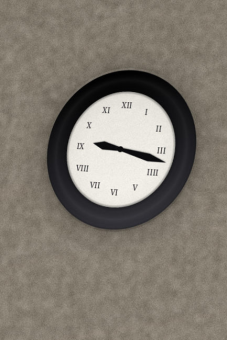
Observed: 9:17
